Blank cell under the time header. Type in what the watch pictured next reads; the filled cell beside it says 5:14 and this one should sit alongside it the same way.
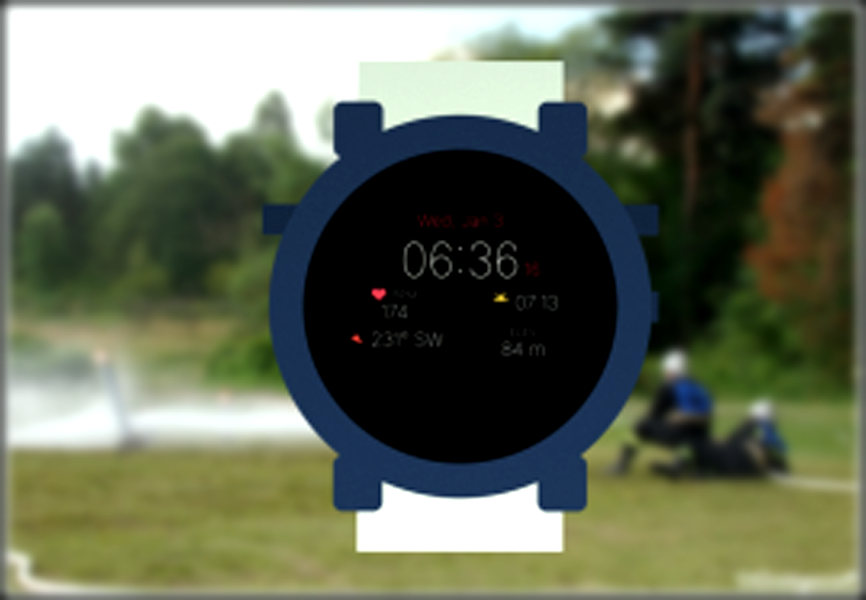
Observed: 6:36
